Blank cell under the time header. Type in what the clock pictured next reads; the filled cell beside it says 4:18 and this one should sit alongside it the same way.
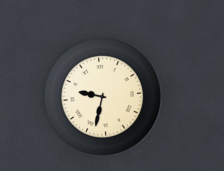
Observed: 9:33
